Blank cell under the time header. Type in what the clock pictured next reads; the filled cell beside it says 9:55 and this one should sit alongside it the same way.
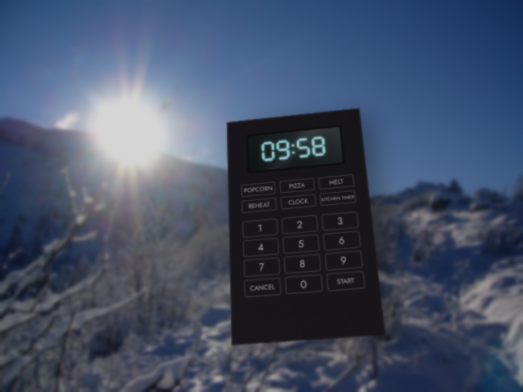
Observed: 9:58
